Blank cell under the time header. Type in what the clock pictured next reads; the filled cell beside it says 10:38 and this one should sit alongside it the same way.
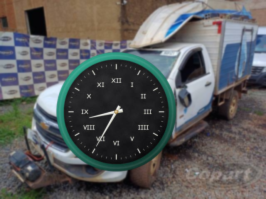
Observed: 8:35
